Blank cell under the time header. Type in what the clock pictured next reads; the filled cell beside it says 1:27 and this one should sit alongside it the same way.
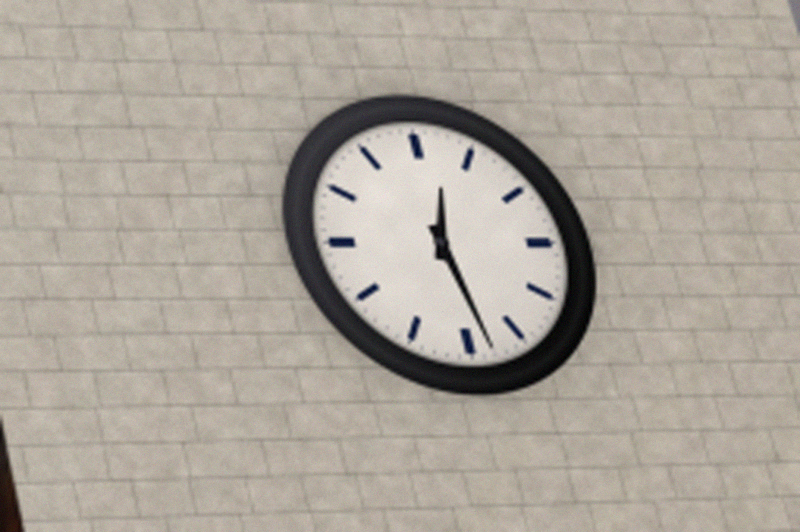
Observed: 12:28
